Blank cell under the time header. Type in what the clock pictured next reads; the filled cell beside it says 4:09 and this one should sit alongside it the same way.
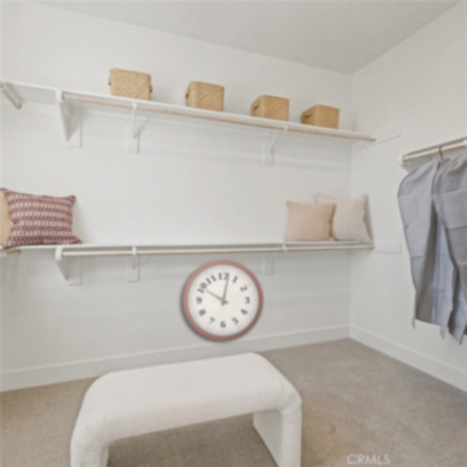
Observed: 10:02
